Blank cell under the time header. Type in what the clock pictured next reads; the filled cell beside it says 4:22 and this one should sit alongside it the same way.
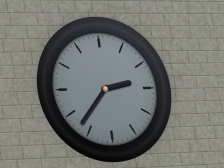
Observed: 2:37
